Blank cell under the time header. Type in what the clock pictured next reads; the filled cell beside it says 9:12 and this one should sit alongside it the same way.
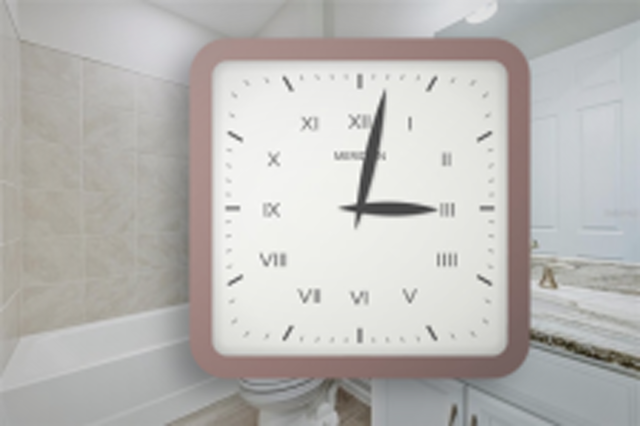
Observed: 3:02
